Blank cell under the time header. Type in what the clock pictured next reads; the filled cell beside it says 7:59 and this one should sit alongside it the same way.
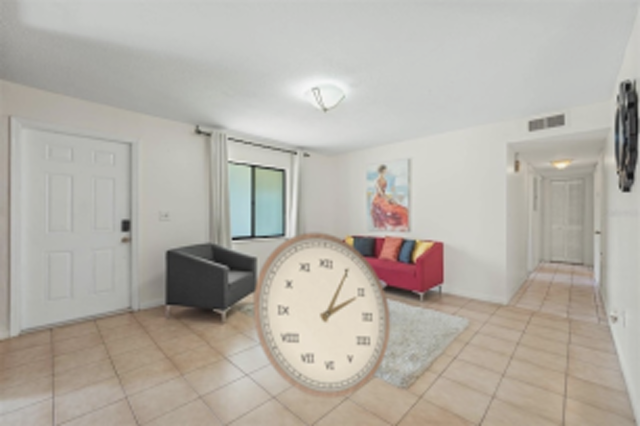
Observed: 2:05
